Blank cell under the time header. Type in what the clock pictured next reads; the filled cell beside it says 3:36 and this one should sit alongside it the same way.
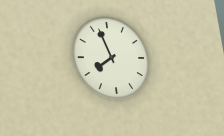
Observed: 7:57
